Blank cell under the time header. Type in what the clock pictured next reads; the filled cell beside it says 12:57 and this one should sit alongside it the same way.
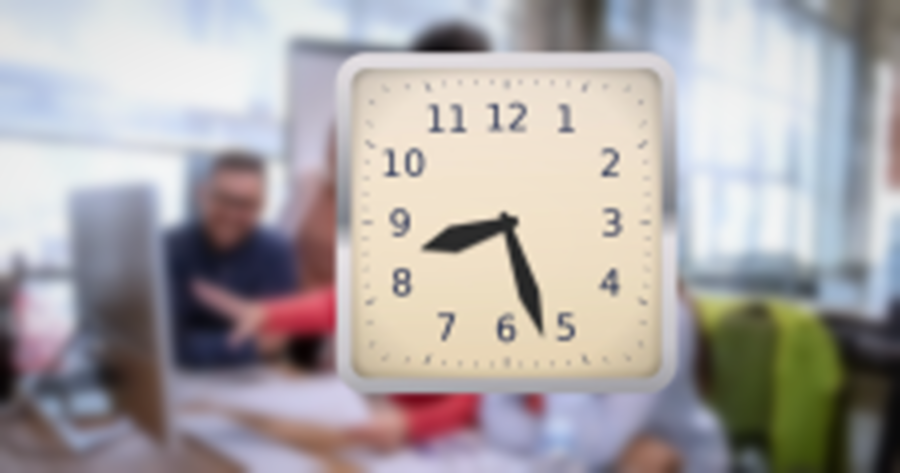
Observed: 8:27
